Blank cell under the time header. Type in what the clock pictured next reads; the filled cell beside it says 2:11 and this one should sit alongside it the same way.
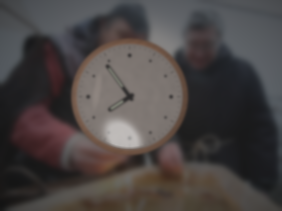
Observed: 7:54
